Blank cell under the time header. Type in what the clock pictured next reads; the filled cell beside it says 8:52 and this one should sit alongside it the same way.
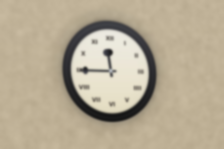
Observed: 11:45
